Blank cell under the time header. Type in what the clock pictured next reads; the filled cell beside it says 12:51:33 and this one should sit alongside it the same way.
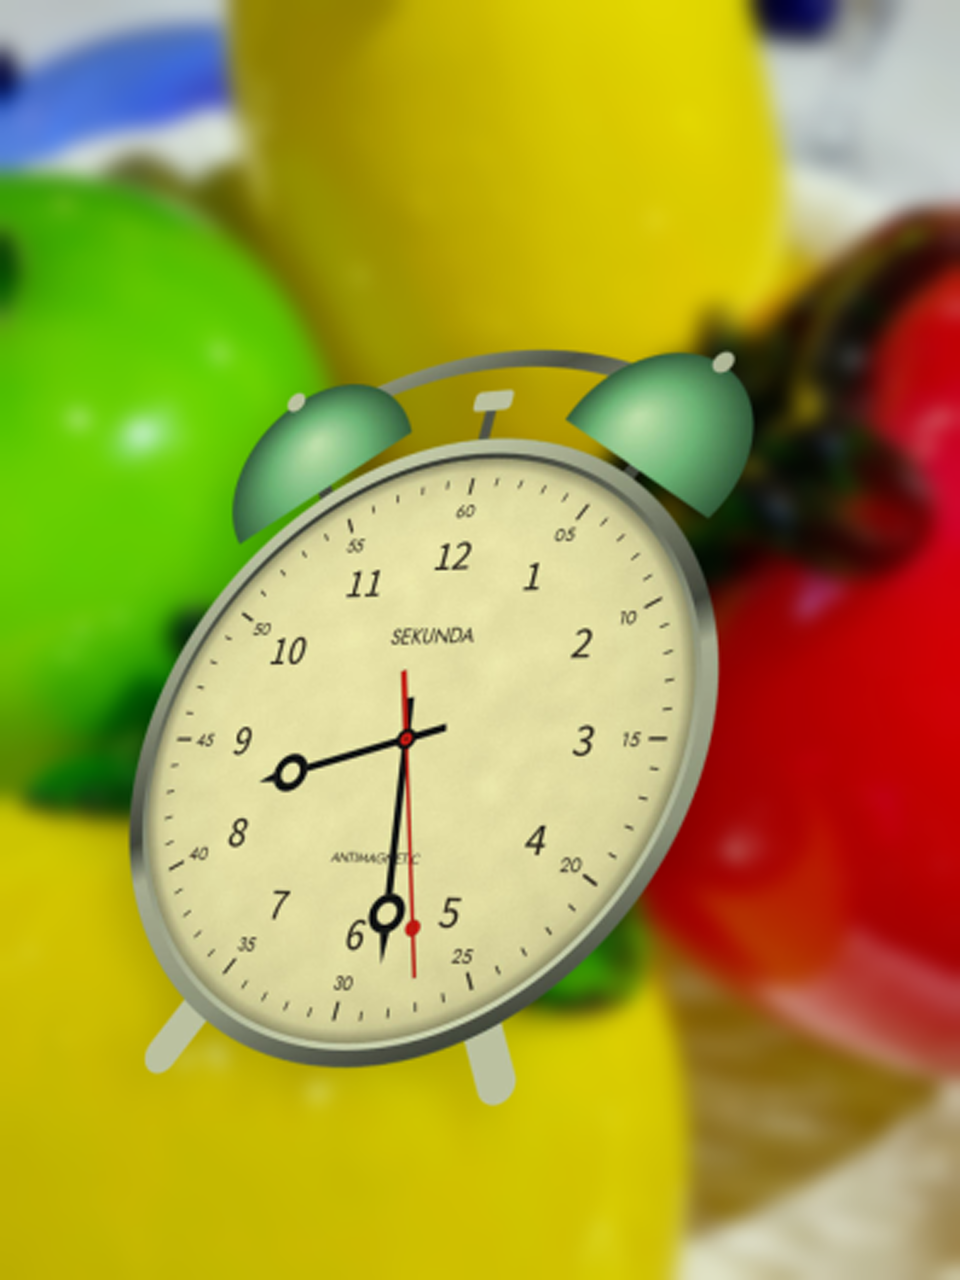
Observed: 8:28:27
